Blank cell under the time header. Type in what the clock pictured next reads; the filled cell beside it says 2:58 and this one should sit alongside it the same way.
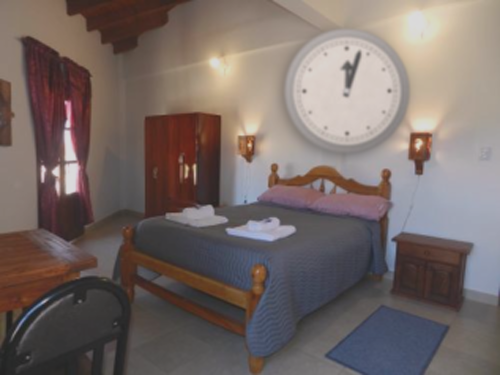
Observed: 12:03
